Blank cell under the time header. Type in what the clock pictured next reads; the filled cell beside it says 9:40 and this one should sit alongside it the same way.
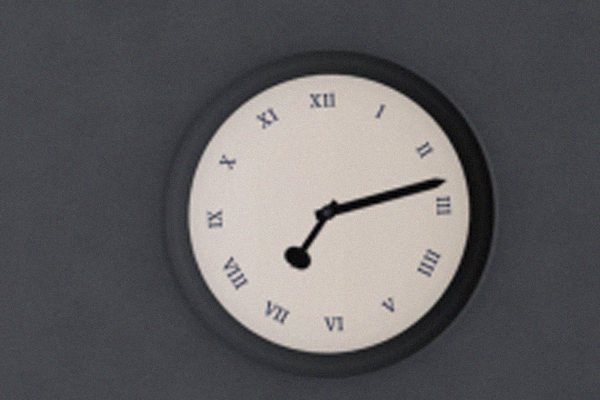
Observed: 7:13
